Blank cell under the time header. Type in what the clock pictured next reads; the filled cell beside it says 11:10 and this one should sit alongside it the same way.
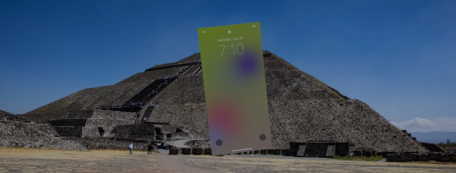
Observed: 7:10
